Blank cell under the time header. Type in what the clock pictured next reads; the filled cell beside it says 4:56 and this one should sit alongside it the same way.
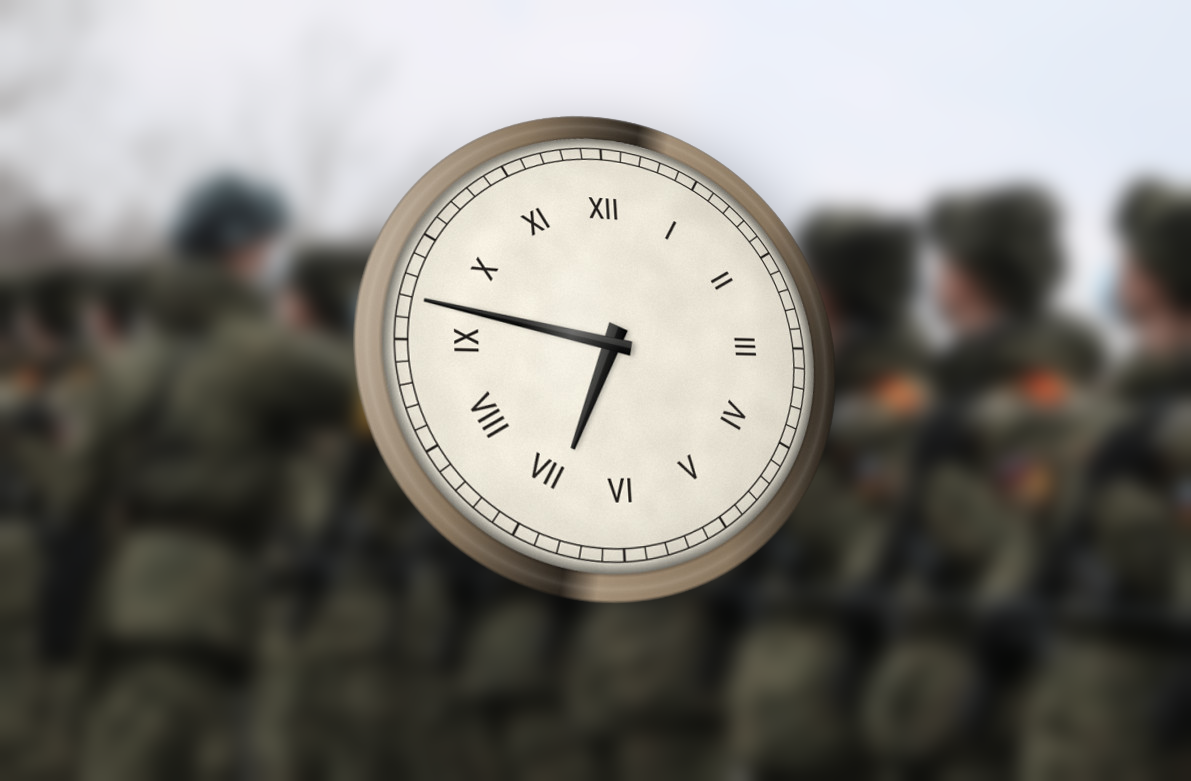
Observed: 6:47
